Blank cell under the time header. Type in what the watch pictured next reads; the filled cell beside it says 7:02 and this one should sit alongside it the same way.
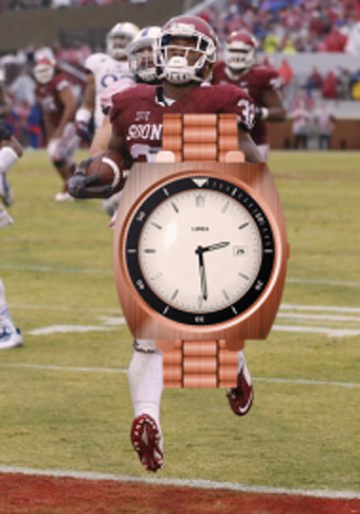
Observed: 2:29
